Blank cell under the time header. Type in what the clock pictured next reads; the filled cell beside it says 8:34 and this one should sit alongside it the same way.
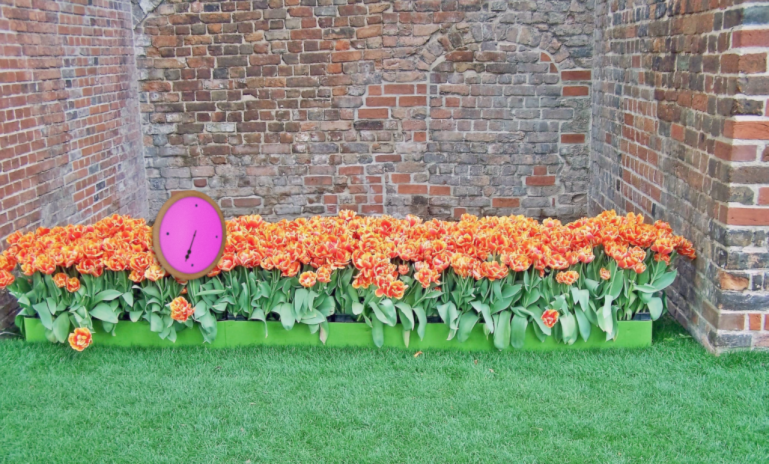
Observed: 6:33
